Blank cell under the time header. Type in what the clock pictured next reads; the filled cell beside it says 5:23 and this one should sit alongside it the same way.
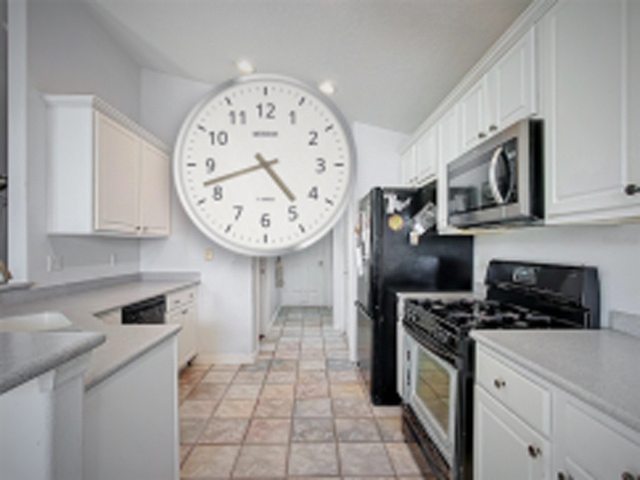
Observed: 4:42
